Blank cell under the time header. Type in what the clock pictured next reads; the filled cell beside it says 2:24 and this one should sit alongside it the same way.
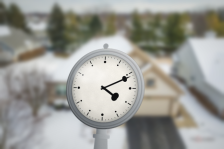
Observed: 4:11
